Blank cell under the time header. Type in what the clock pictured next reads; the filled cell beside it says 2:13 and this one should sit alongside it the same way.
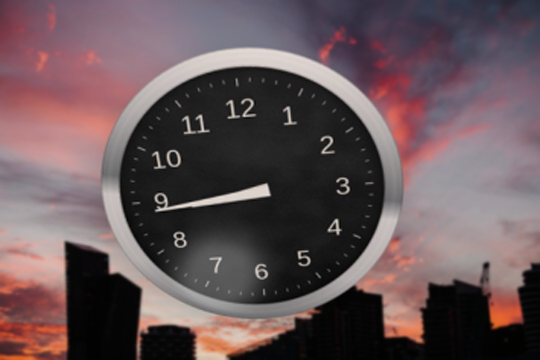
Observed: 8:44
